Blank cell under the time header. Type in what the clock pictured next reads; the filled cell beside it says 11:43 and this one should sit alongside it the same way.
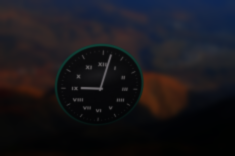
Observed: 9:02
